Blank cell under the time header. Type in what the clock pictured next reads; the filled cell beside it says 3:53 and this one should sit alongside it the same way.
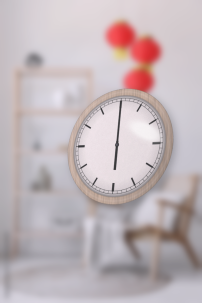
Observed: 6:00
